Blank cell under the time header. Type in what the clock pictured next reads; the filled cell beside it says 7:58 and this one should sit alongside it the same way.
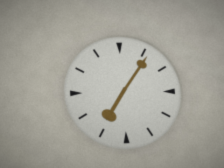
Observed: 7:06
